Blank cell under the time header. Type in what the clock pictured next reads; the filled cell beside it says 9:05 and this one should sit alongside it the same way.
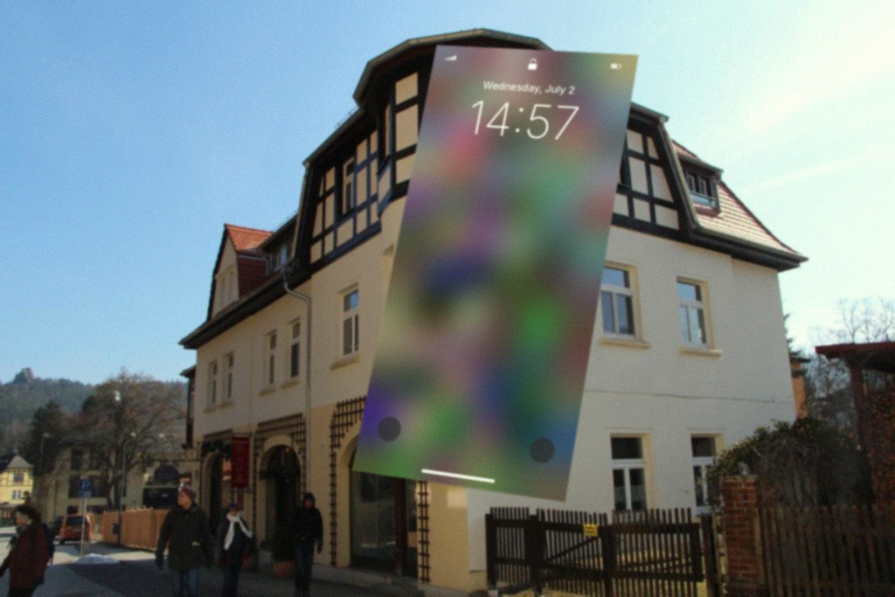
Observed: 14:57
